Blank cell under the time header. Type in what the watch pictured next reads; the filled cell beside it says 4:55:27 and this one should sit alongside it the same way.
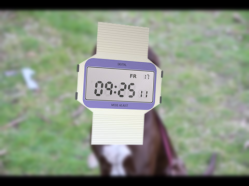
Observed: 9:25:11
